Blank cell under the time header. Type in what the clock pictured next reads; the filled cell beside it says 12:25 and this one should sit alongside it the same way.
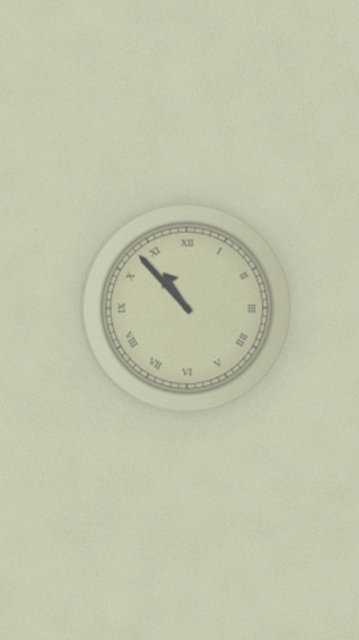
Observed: 10:53
